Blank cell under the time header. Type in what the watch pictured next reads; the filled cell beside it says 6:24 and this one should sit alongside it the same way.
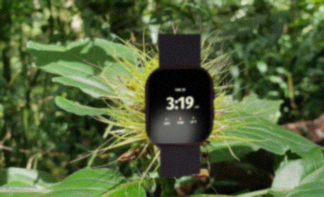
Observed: 3:19
